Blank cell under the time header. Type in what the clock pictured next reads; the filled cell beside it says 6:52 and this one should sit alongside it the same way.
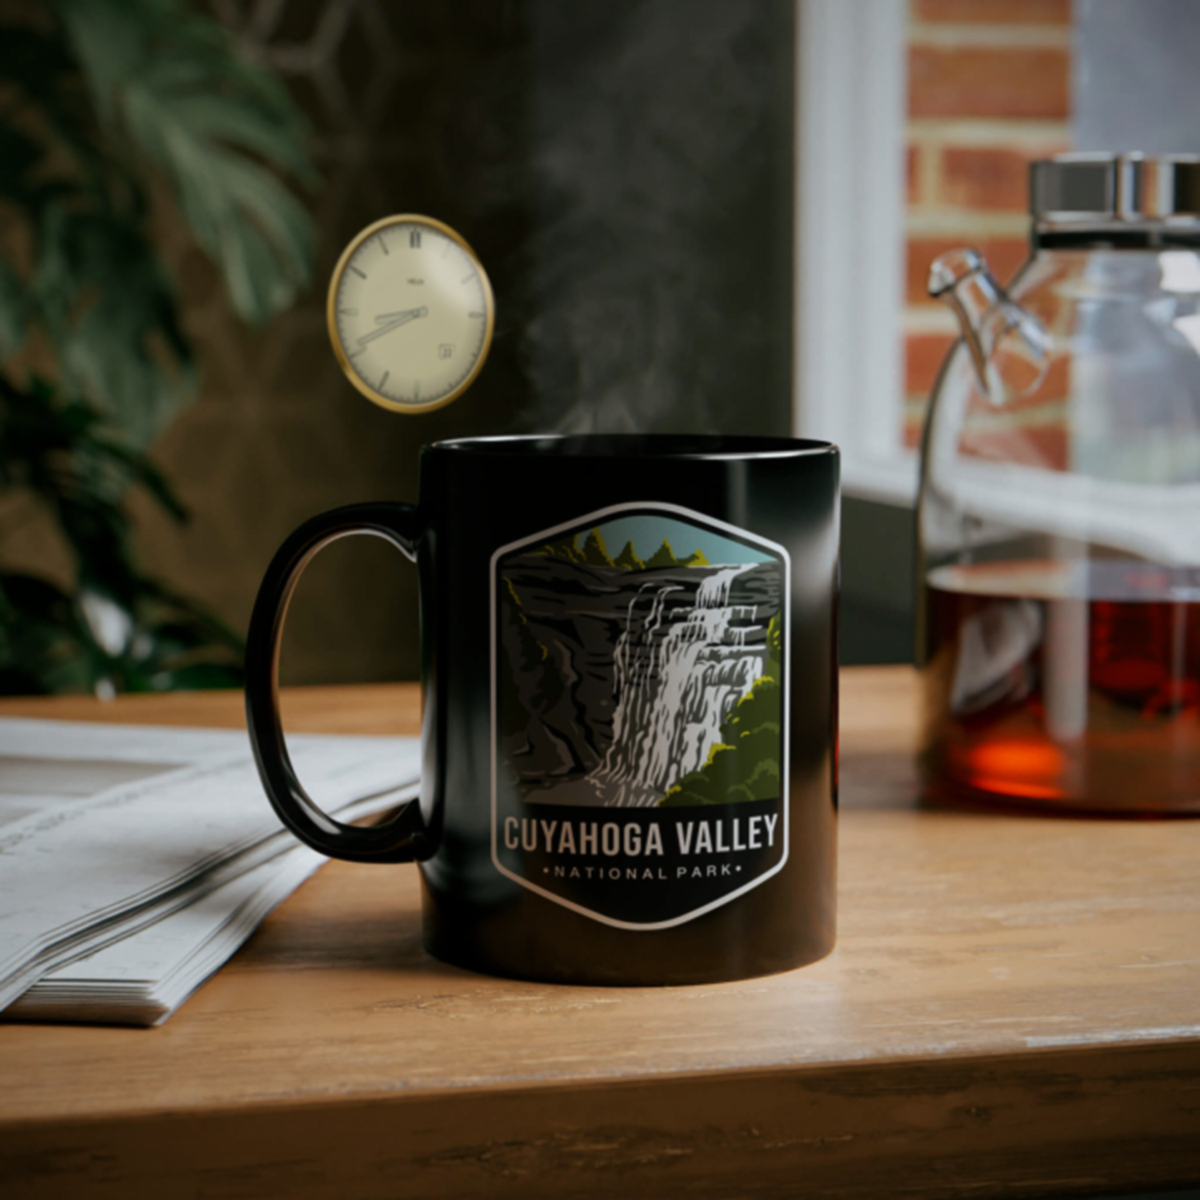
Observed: 8:41
